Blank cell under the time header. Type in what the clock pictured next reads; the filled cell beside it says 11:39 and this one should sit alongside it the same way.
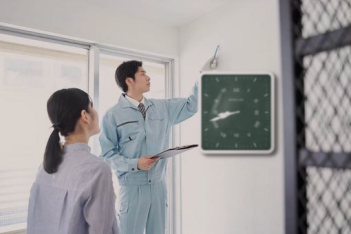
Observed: 8:42
